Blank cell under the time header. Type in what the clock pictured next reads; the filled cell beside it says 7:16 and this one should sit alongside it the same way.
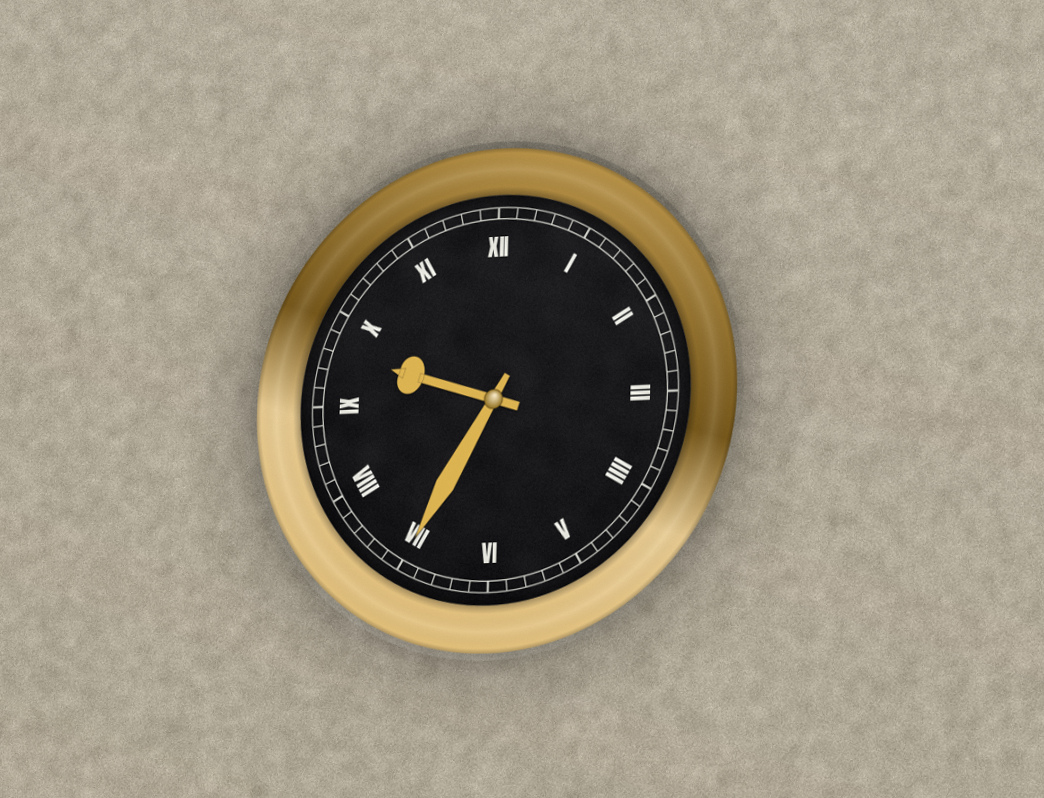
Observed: 9:35
